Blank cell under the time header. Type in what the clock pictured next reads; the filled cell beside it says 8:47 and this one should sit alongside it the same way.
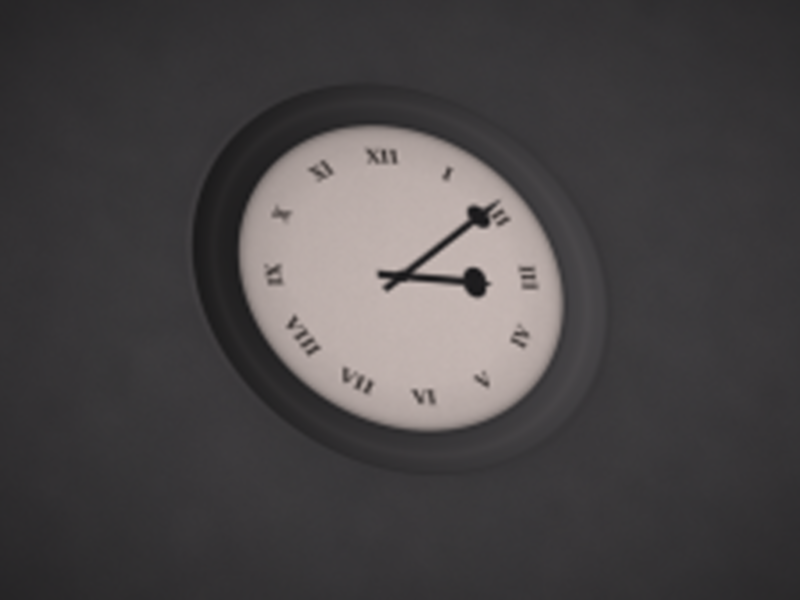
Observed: 3:09
